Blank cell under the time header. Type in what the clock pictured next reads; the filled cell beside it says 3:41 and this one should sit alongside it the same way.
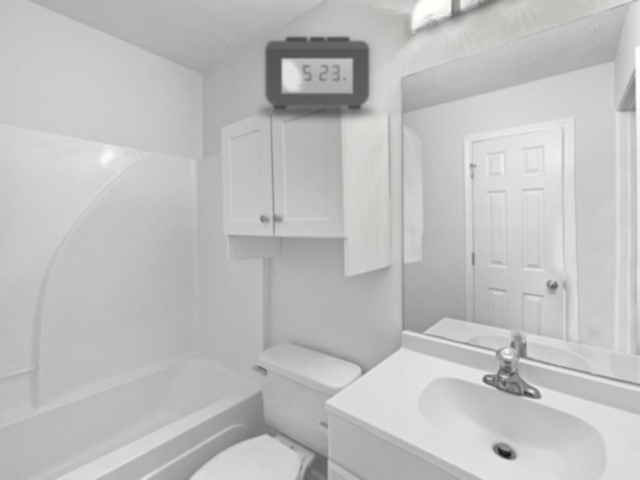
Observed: 5:23
